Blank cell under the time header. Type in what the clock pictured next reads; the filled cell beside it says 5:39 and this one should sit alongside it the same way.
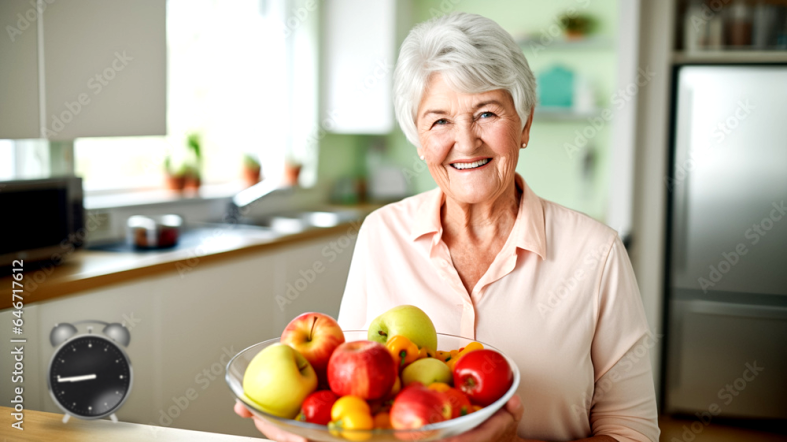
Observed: 8:44
